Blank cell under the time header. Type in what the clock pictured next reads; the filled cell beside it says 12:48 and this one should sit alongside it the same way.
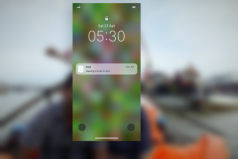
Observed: 5:30
